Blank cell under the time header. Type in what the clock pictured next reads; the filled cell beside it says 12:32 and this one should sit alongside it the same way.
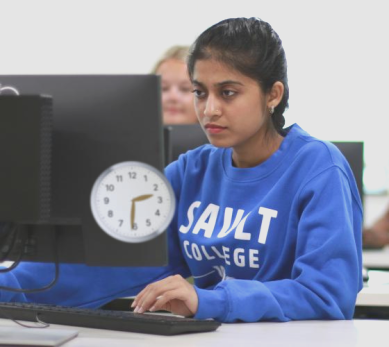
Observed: 2:31
